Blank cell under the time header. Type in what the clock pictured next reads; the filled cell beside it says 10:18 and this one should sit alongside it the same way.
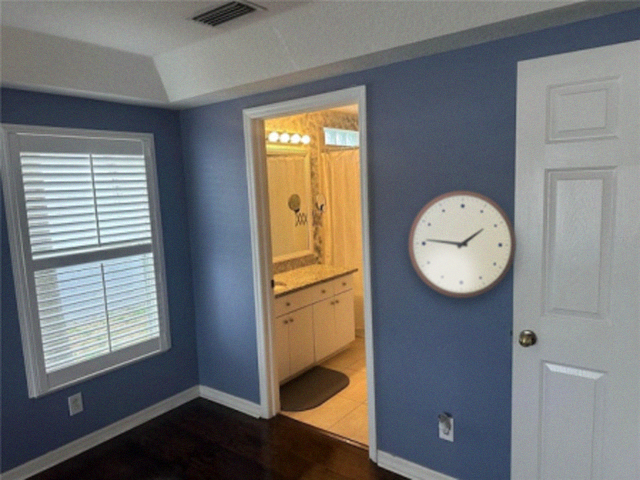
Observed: 1:46
